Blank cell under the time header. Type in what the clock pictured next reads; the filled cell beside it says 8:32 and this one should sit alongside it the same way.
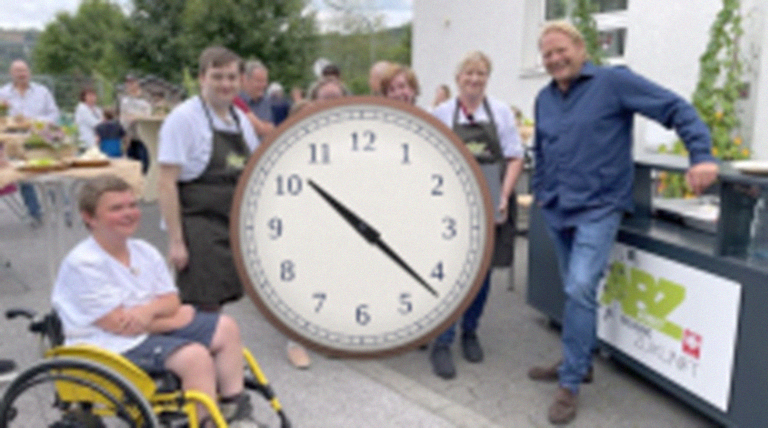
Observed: 10:22
